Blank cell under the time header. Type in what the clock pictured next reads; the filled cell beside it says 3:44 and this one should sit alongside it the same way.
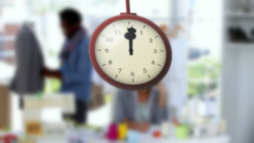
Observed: 12:01
